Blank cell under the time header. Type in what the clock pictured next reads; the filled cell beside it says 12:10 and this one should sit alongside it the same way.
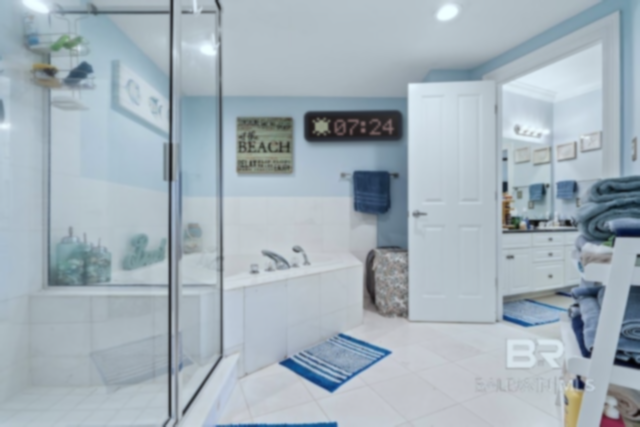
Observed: 7:24
